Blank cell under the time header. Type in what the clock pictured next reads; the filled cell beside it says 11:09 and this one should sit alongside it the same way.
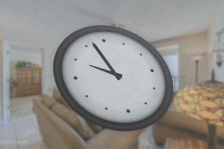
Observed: 9:57
